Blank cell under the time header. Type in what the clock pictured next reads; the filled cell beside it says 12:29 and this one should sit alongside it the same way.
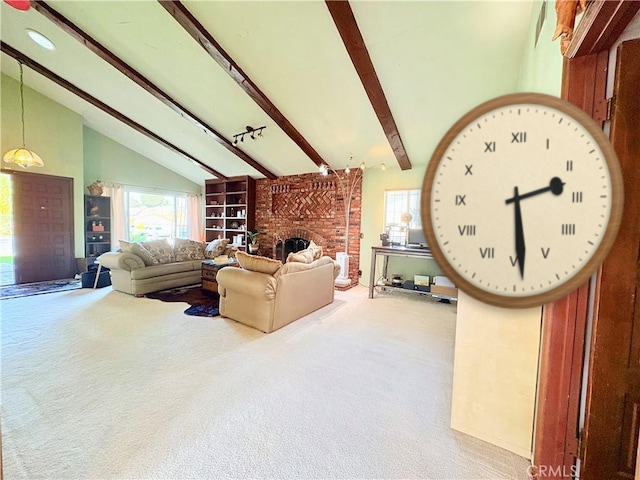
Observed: 2:29
